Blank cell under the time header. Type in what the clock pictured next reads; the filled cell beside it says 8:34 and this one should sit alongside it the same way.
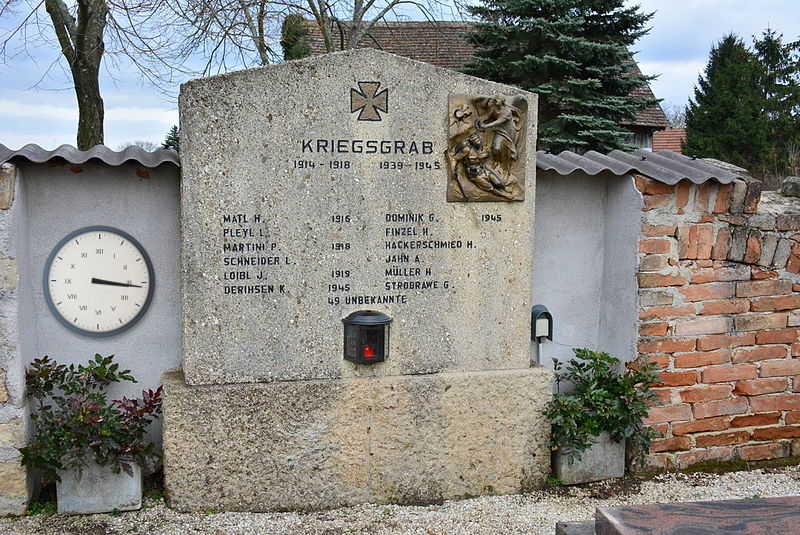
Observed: 3:16
